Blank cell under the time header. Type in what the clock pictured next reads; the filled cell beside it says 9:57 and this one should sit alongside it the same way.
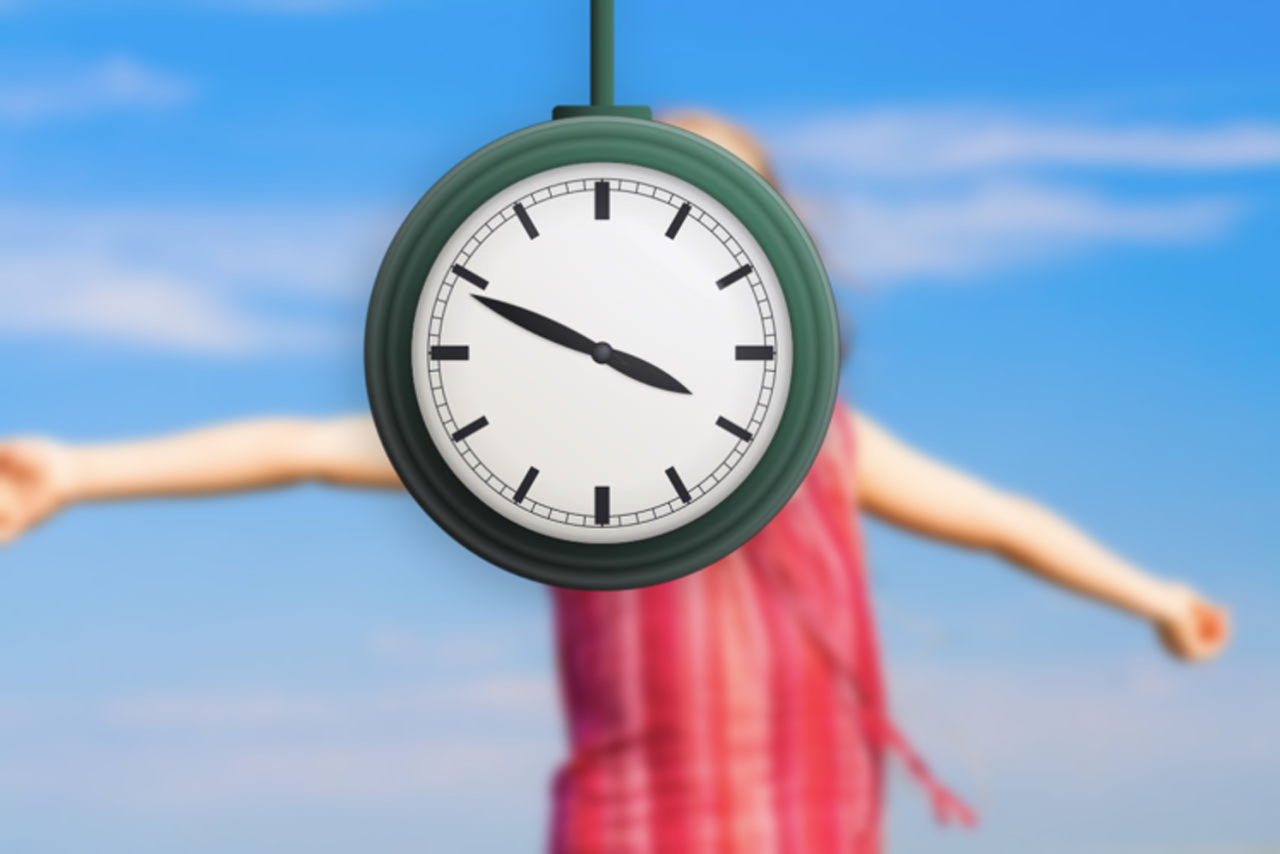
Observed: 3:49
